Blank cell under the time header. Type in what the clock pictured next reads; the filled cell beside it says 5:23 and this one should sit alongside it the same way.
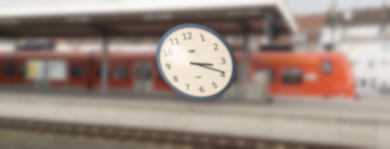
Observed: 3:19
